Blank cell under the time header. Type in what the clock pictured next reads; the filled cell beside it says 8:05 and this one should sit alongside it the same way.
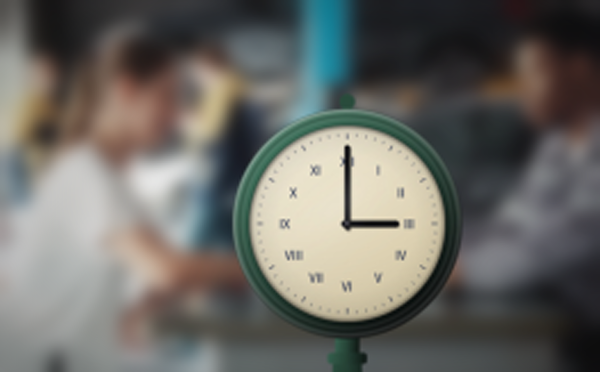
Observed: 3:00
